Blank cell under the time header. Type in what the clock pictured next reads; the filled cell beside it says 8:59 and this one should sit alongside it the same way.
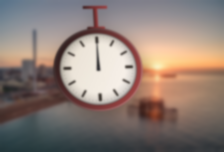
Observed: 12:00
